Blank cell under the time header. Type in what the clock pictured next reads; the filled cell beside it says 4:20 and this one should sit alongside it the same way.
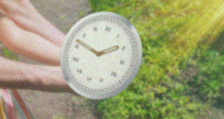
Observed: 1:47
